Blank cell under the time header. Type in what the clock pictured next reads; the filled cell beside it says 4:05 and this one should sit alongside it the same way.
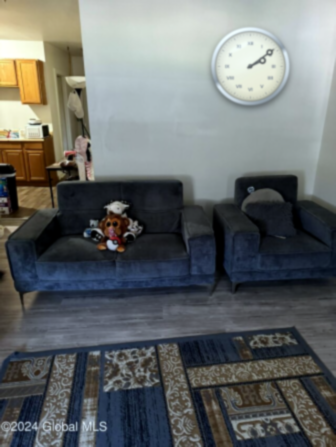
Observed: 2:09
